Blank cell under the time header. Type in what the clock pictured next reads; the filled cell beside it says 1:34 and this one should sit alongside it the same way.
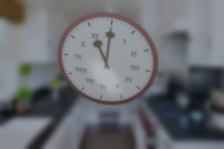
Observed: 11:00
